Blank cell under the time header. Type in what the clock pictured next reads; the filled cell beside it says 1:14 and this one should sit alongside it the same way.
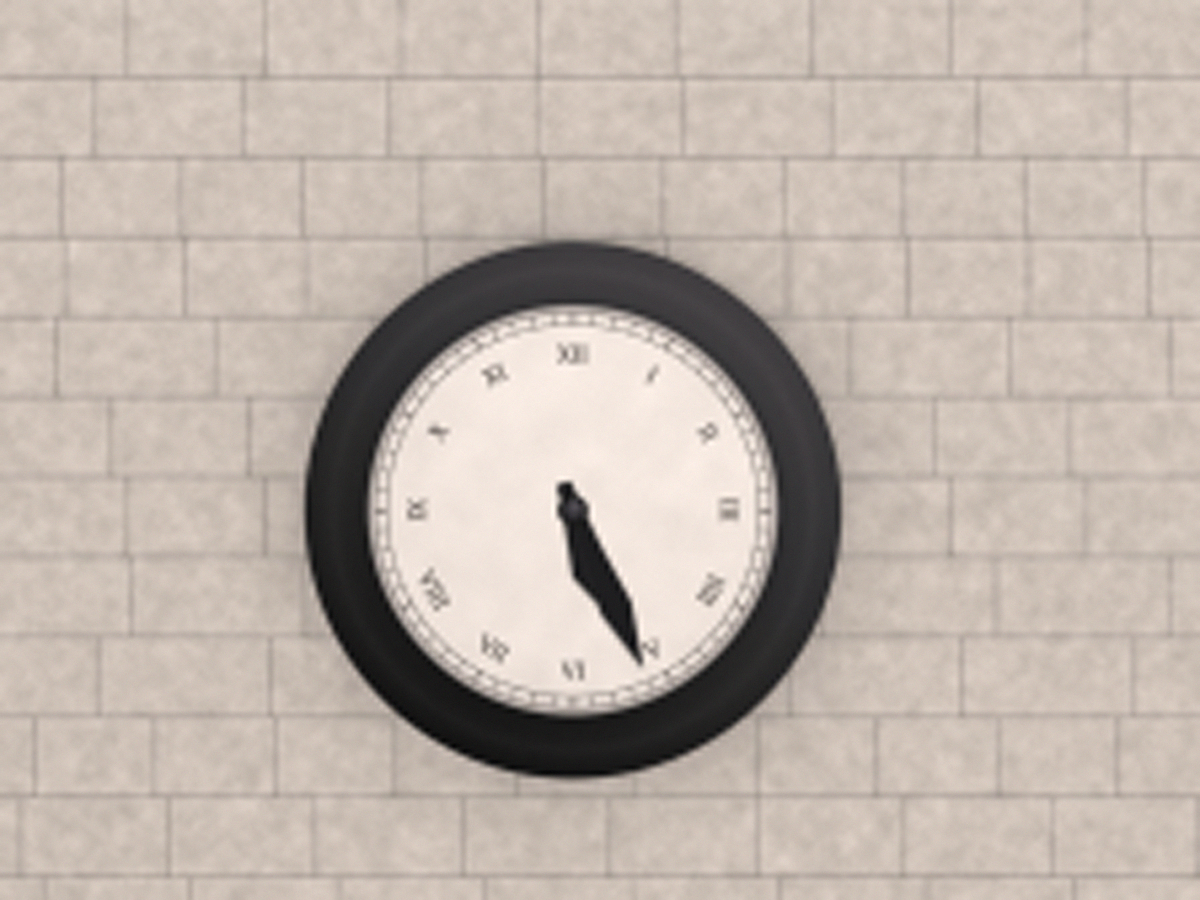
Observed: 5:26
